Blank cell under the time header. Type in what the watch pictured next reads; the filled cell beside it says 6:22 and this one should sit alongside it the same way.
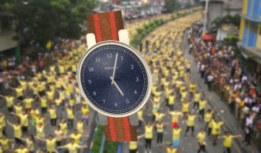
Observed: 5:03
